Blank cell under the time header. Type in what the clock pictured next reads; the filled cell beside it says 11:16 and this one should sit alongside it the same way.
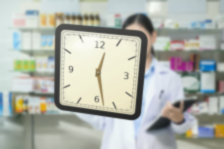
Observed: 12:28
